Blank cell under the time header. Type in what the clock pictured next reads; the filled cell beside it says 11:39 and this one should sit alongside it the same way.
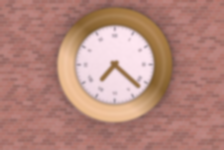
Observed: 7:22
